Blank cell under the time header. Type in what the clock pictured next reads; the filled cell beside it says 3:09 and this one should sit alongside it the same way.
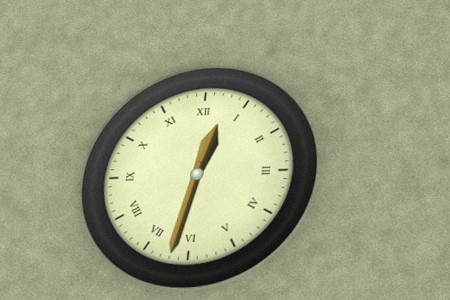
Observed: 12:32
